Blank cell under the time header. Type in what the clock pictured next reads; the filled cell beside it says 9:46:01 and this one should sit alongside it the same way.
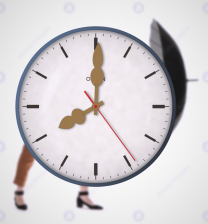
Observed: 8:00:24
